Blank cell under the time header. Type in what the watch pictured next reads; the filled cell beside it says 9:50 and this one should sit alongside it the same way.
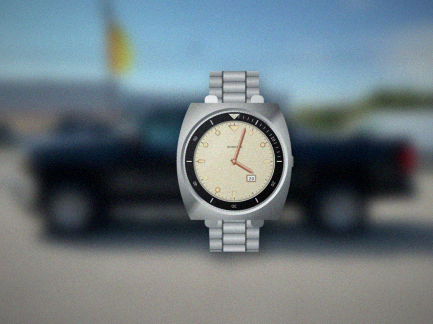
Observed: 4:03
